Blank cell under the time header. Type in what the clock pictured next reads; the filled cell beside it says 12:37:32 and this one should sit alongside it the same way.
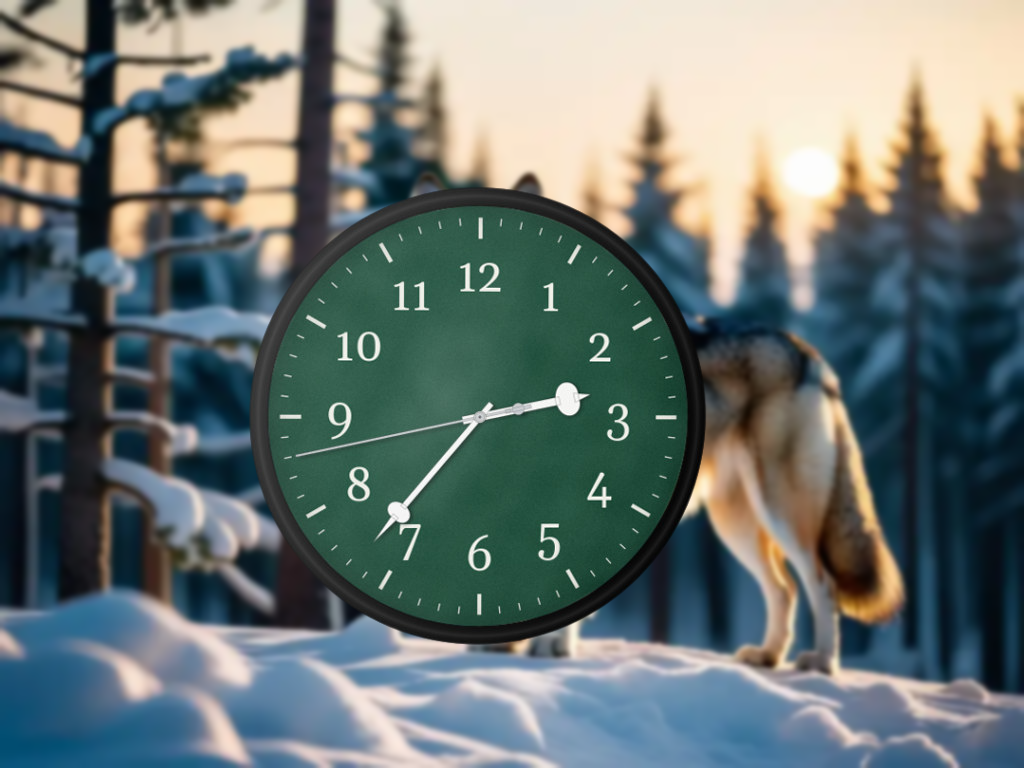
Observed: 2:36:43
